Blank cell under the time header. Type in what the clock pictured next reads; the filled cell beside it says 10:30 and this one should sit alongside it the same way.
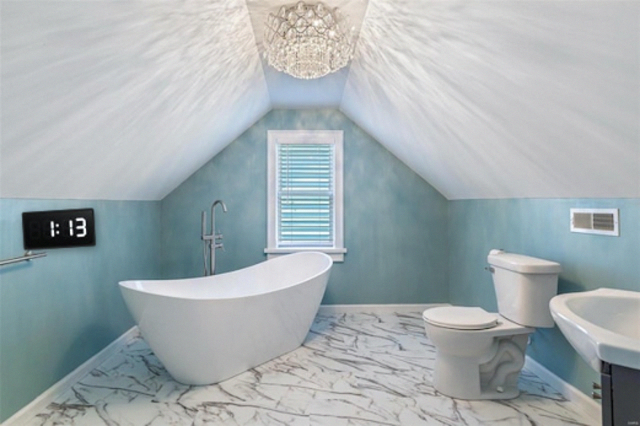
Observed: 1:13
